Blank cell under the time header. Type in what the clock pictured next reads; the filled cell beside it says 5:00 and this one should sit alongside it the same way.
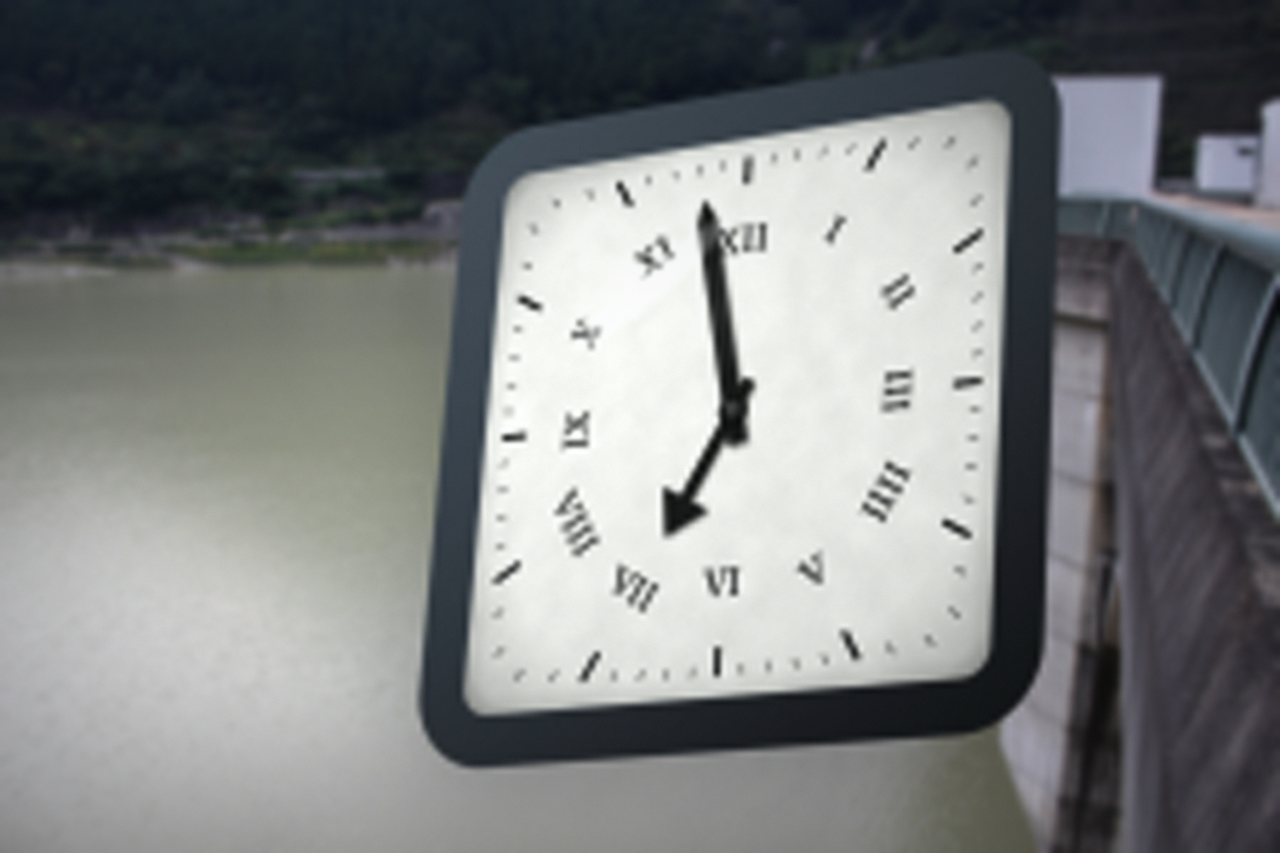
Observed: 6:58
